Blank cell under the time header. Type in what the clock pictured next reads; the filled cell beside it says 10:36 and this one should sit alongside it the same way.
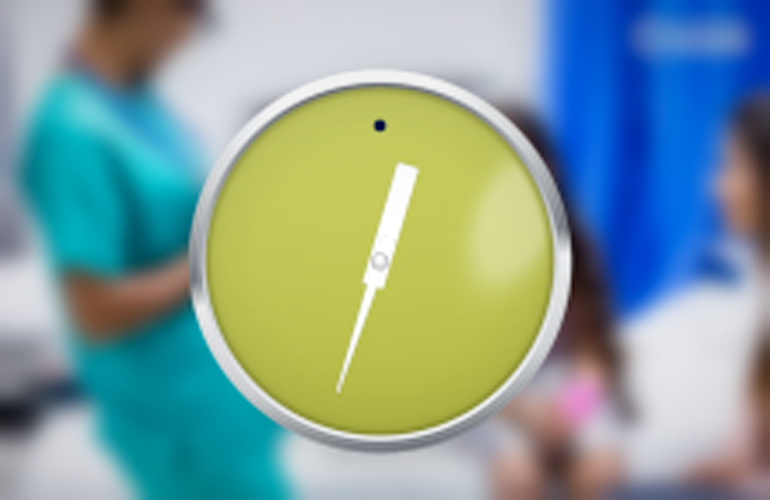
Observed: 12:33
